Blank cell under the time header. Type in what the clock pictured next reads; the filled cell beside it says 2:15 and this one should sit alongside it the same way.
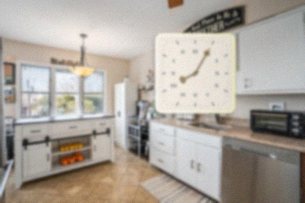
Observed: 8:05
